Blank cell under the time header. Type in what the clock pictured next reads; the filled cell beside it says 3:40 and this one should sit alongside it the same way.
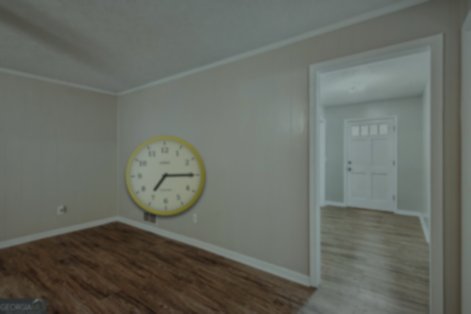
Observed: 7:15
